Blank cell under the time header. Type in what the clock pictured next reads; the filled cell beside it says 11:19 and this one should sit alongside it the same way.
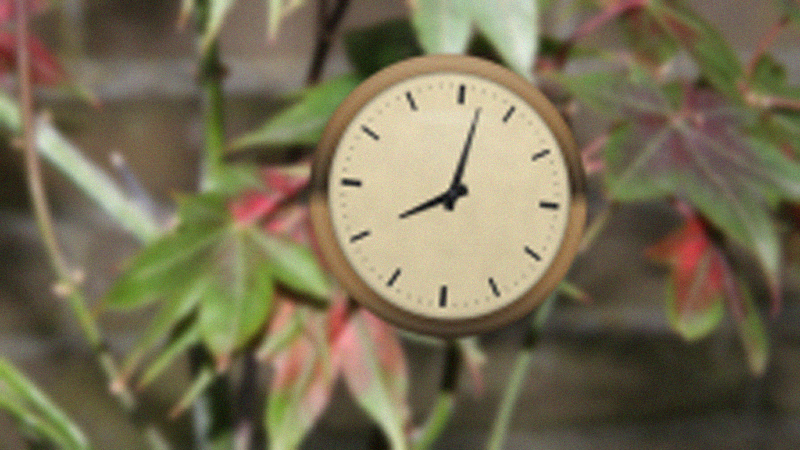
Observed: 8:02
